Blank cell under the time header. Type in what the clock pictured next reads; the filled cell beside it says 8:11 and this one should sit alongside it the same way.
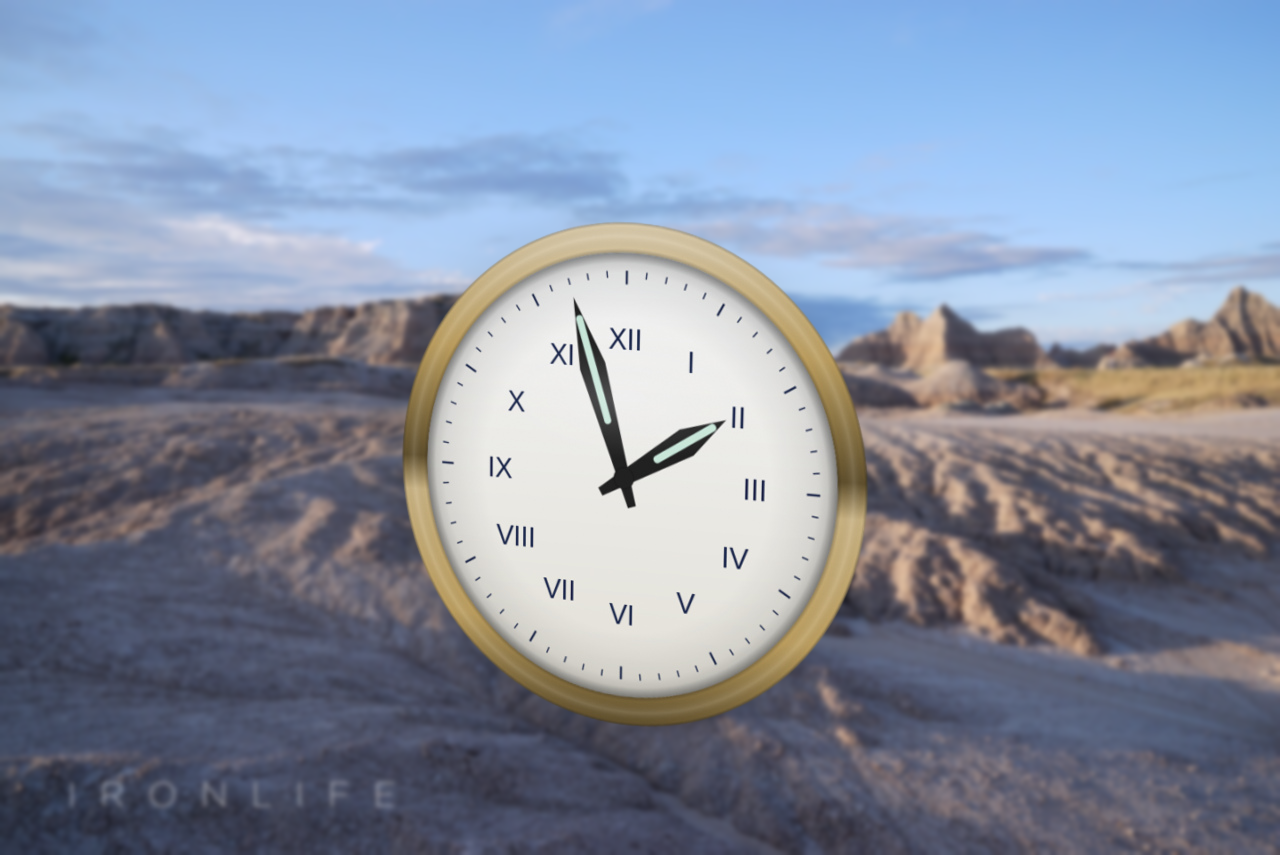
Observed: 1:57
